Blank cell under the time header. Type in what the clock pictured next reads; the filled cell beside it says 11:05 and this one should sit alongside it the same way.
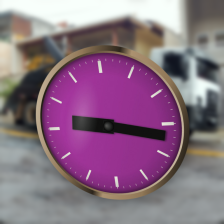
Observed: 9:17
